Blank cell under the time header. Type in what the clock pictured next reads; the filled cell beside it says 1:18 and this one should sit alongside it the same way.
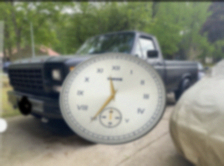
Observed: 11:35
